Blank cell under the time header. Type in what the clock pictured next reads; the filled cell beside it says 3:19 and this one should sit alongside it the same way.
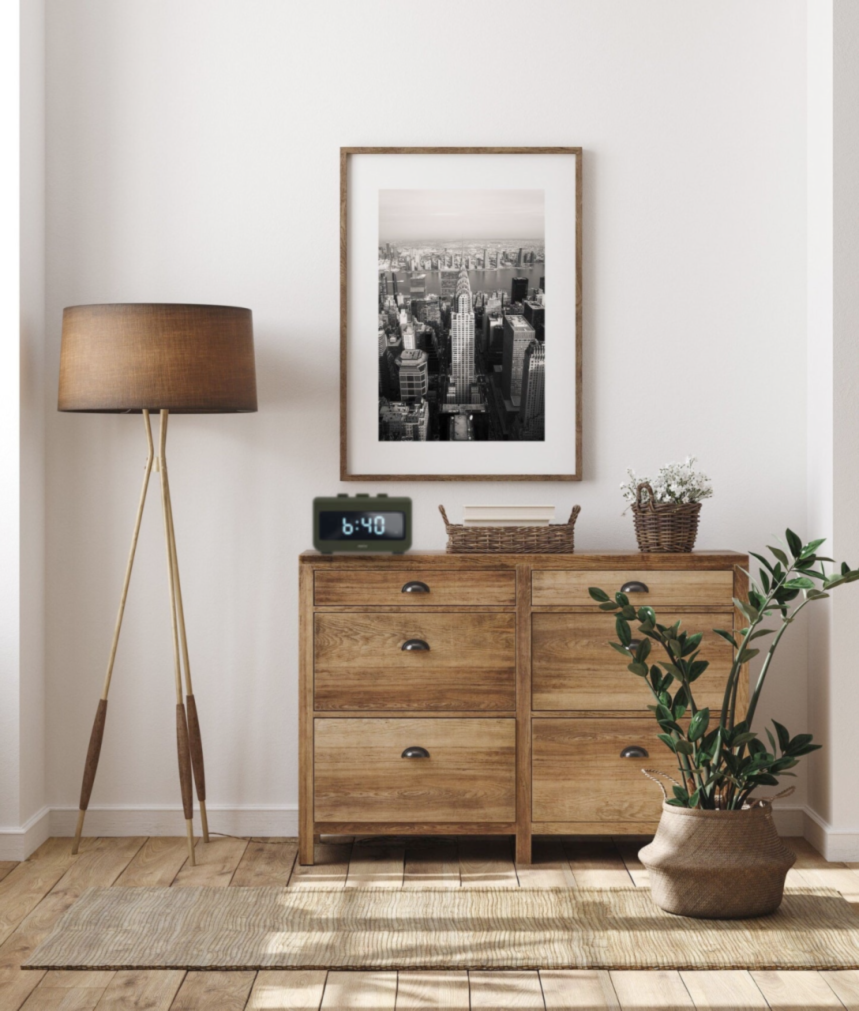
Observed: 6:40
